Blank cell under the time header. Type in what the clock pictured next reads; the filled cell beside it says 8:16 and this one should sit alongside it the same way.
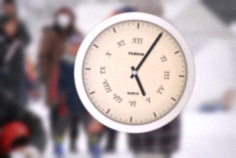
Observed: 5:05
